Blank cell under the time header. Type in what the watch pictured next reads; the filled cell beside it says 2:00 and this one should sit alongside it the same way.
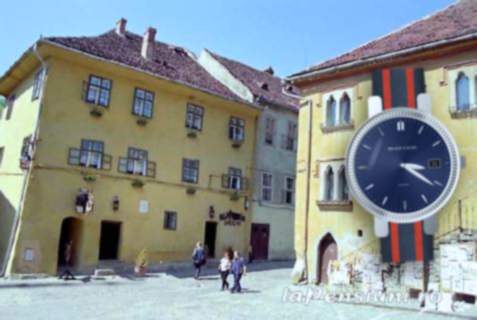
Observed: 3:21
